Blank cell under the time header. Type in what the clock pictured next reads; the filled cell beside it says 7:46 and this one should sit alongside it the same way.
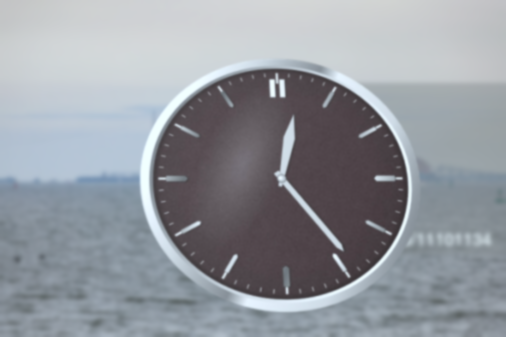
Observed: 12:24
